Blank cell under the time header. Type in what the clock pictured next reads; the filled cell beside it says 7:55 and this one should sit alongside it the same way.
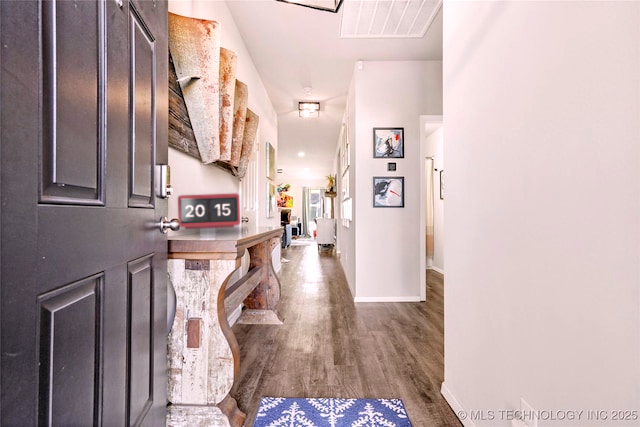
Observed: 20:15
